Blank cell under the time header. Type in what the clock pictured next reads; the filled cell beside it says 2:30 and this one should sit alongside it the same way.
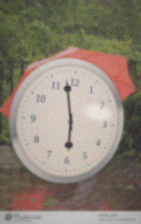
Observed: 5:58
